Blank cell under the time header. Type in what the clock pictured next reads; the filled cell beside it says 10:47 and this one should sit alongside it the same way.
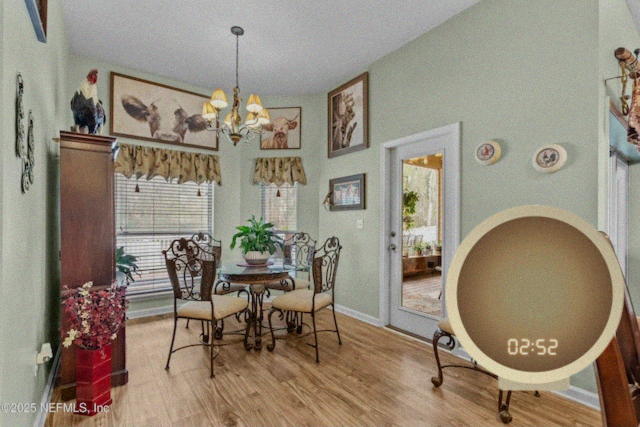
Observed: 2:52
